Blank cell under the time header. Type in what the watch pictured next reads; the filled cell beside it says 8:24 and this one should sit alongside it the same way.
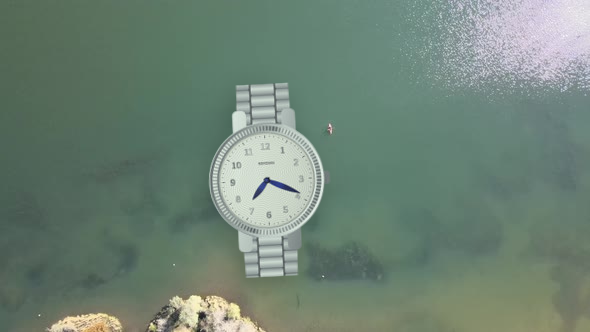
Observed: 7:19
